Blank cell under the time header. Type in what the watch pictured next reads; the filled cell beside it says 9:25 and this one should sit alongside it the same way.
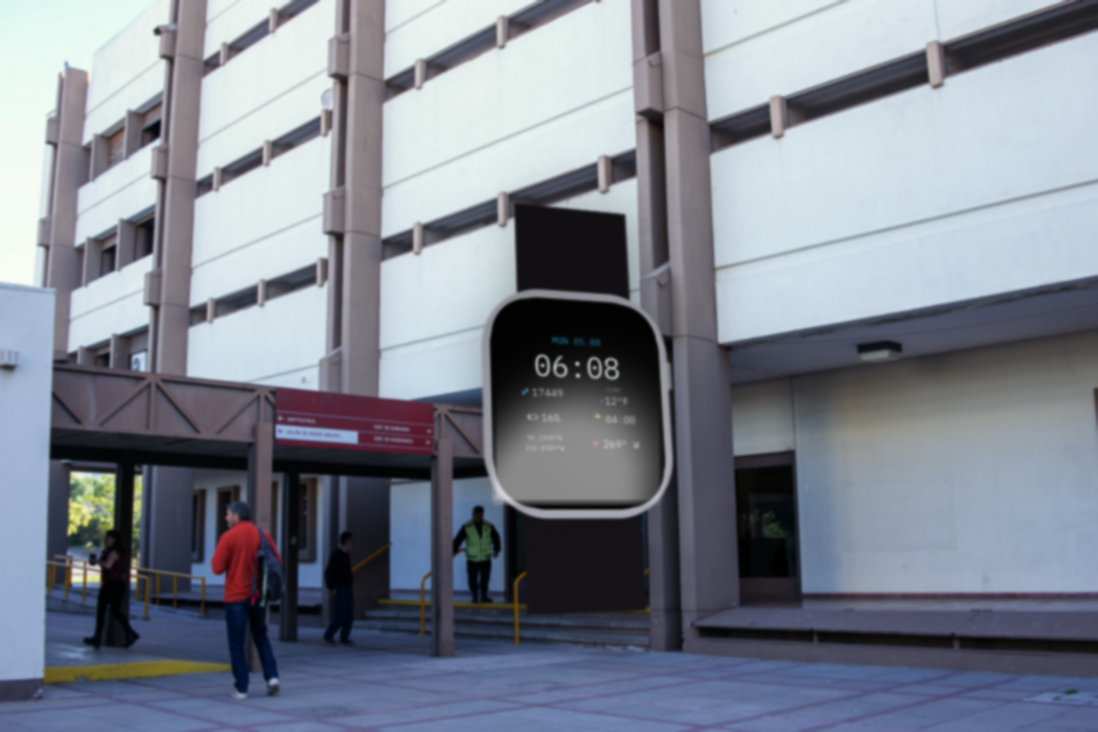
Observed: 6:08
